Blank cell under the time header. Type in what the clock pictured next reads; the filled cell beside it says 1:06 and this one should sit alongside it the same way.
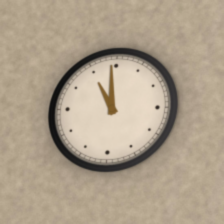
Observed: 10:59
